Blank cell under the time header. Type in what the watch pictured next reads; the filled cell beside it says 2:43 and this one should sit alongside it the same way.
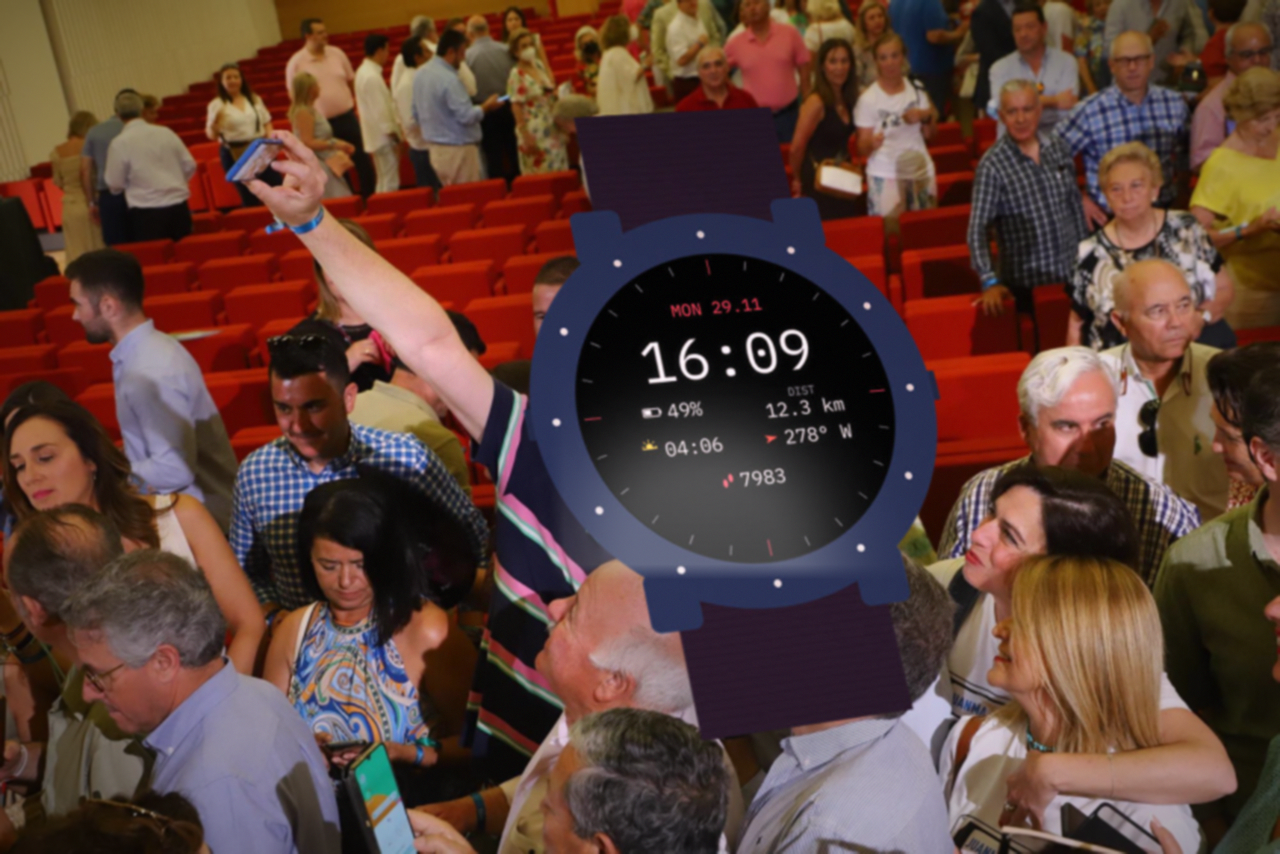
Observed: 16:09
